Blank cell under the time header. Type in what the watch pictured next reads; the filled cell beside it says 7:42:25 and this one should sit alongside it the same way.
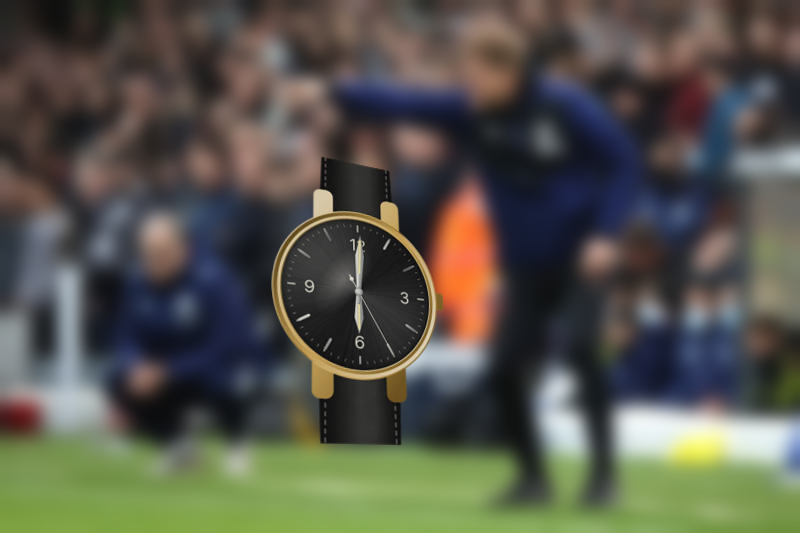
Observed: 6:00:25
